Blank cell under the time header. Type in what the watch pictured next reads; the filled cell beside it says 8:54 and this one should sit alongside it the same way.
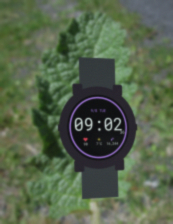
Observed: 9:02
